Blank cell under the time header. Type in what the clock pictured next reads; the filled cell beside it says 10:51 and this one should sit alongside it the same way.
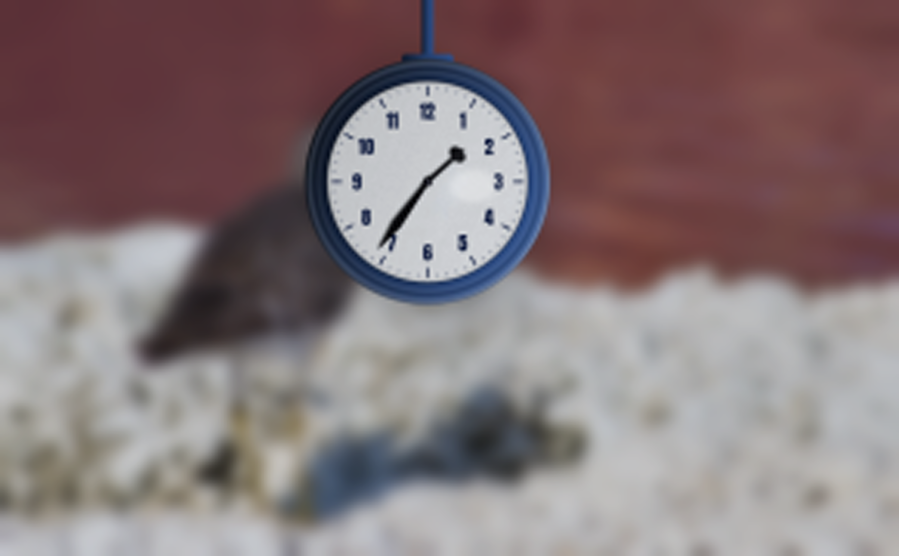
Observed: 1:36
